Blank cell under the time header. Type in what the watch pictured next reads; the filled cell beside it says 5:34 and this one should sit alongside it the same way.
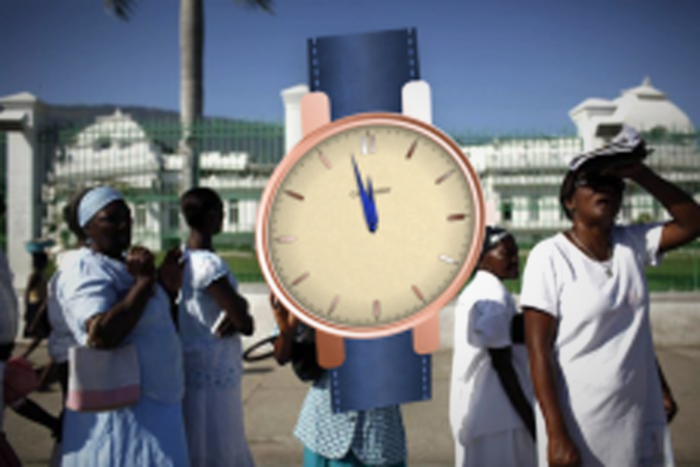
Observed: 11:58
